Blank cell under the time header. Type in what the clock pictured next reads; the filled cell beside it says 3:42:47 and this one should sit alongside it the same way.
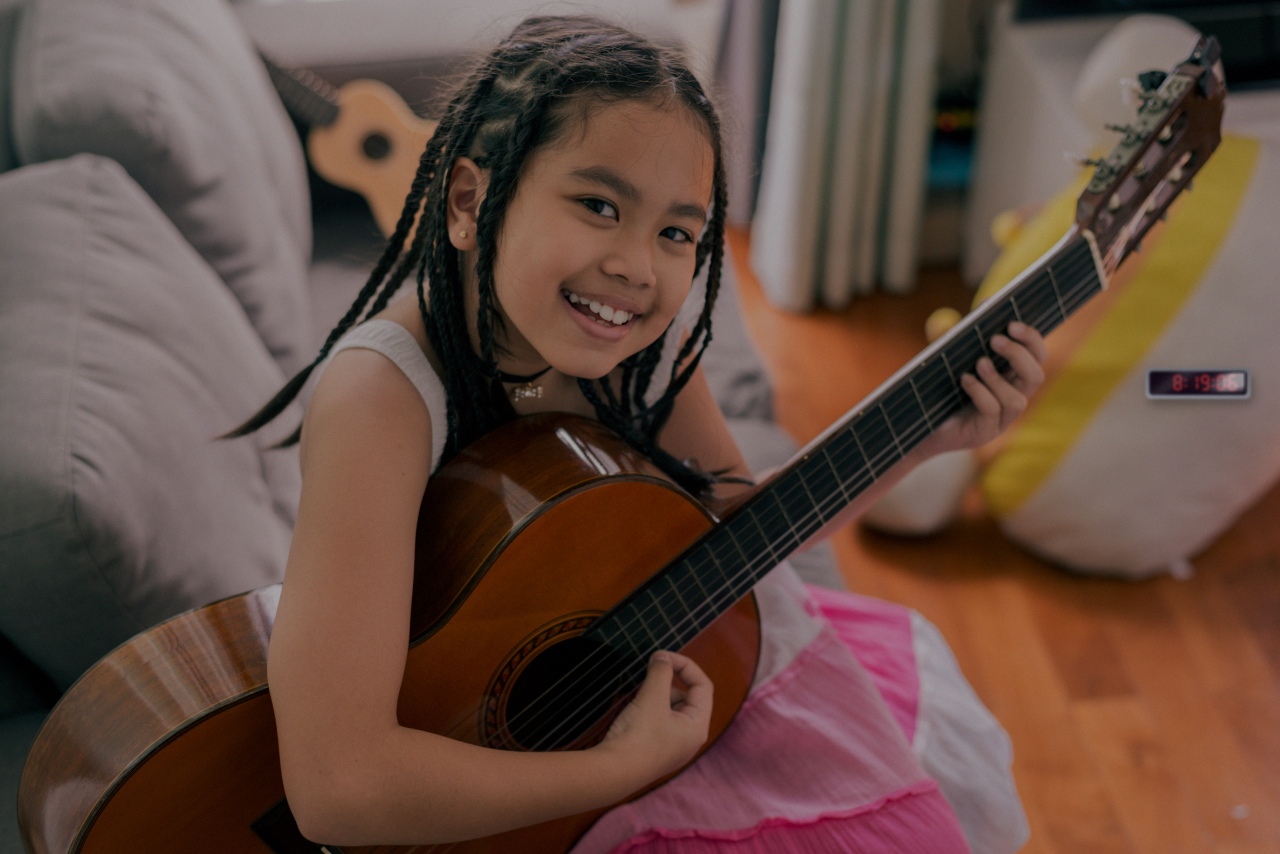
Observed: 8:19:06
